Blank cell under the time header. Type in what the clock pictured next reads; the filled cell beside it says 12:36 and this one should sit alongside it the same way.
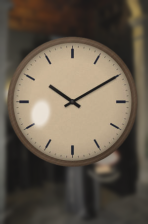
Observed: 10:10
